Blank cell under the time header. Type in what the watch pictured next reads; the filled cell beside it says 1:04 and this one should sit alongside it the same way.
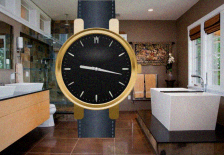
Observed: 9:17
